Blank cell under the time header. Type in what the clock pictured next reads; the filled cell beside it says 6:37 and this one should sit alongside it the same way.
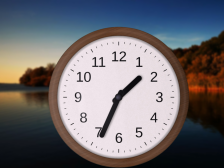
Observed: 1:34
